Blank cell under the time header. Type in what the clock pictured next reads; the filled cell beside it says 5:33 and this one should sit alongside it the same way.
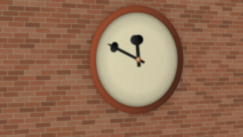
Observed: 11:49
